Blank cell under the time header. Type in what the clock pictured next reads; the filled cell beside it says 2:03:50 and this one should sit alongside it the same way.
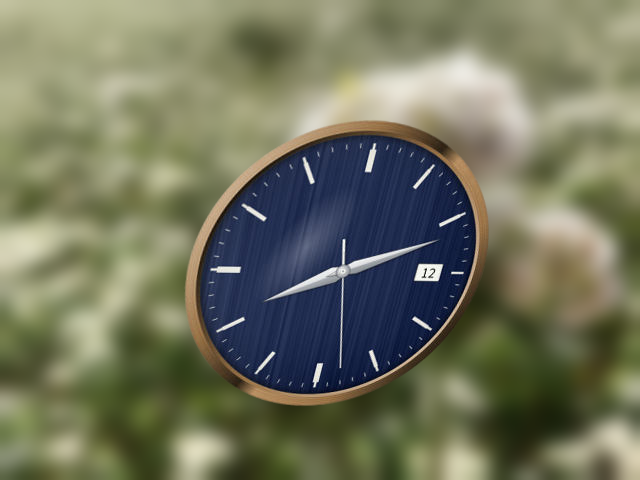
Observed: 8:11:28
